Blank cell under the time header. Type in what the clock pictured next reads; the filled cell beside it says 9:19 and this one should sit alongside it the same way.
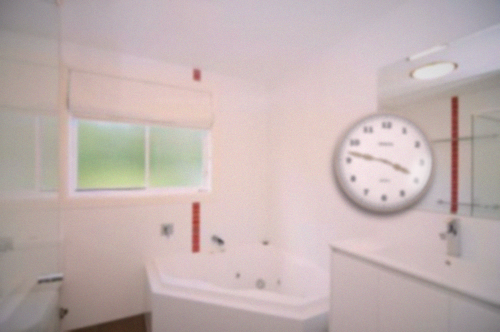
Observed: 3:47
